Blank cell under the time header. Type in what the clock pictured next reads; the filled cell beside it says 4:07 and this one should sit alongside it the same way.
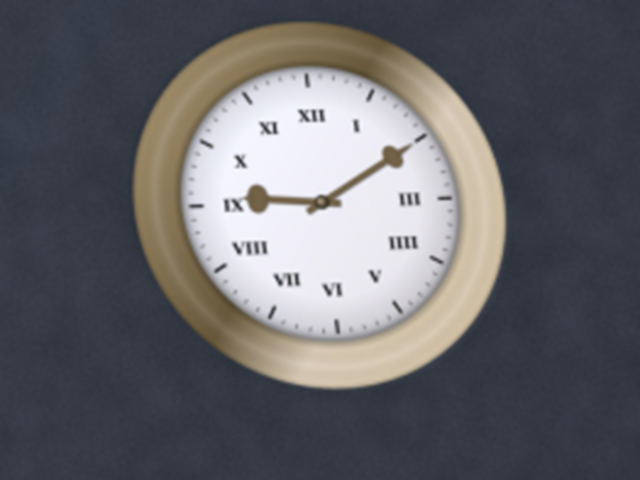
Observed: 9:10
